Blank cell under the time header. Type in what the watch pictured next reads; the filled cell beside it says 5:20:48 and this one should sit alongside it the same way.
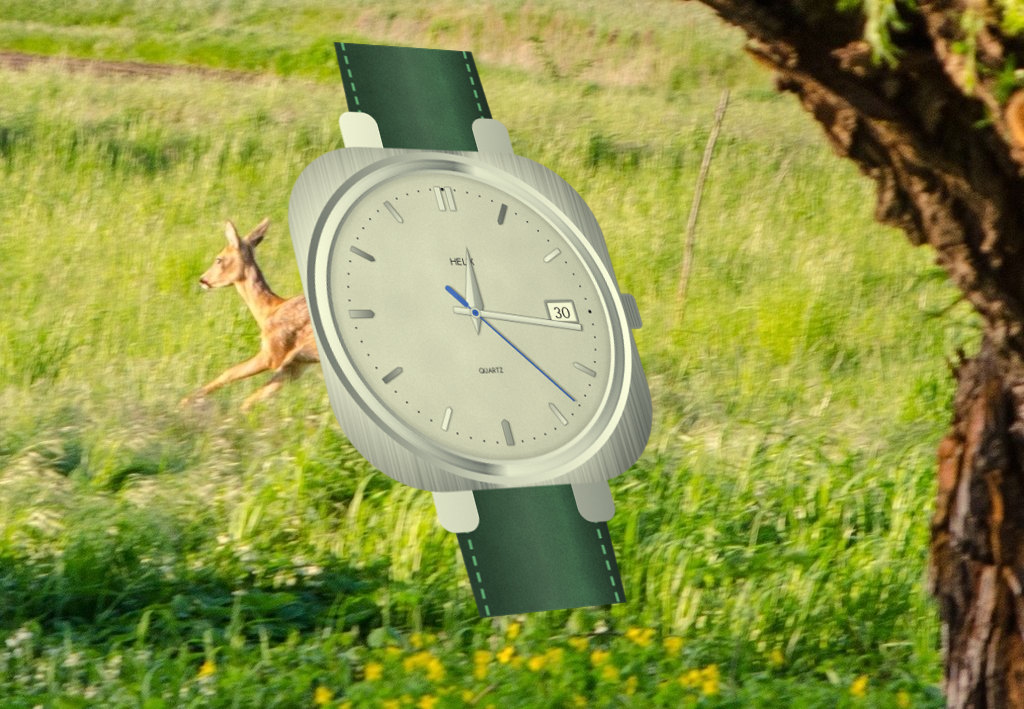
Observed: 12:16:23
